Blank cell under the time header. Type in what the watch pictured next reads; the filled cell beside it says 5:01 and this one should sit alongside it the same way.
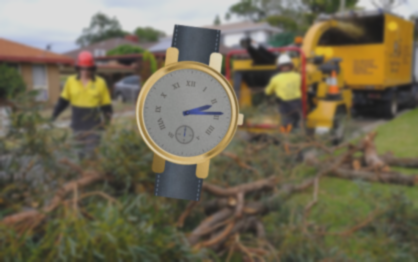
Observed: 2:14
